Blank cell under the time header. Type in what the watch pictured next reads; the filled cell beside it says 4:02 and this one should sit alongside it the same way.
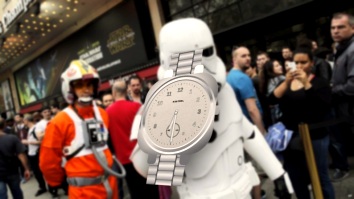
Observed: 6:30
